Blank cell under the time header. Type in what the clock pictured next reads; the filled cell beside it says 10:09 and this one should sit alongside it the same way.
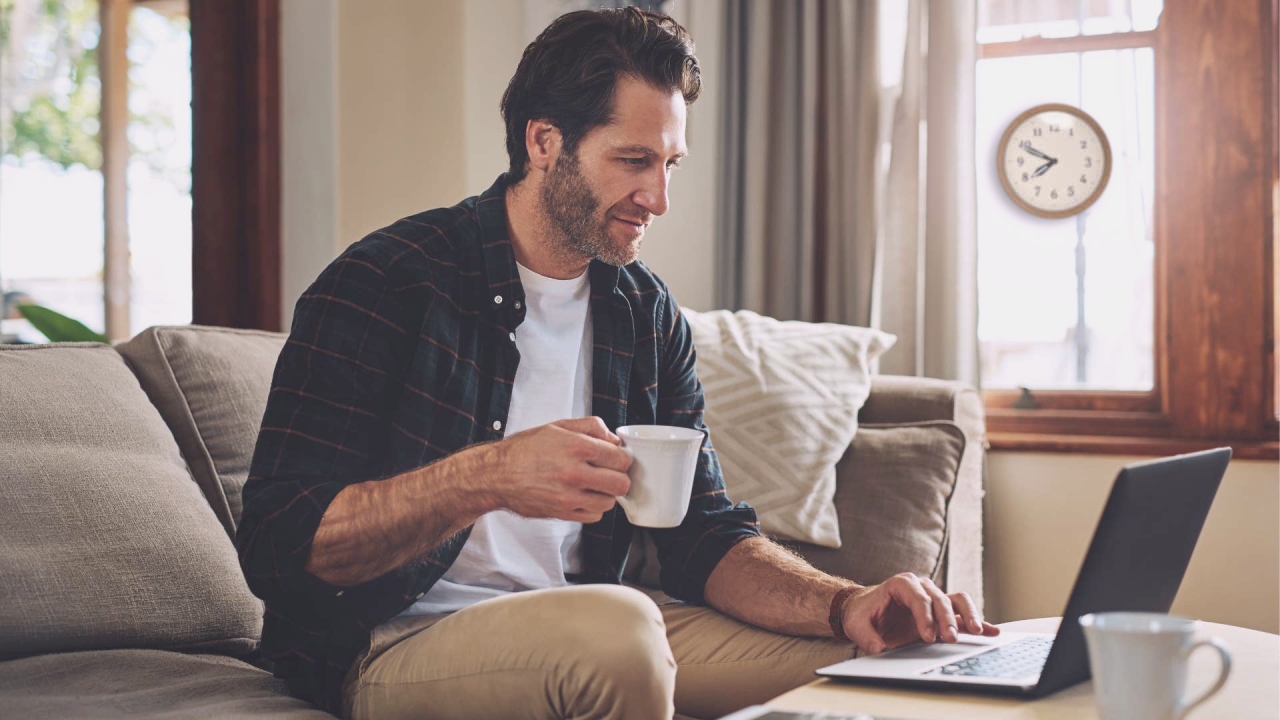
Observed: 7:49
